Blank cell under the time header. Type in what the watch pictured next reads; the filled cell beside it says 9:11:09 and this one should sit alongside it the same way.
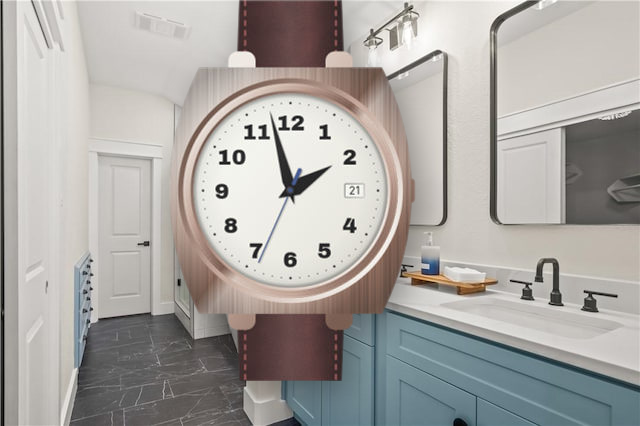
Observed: 1:57:34
